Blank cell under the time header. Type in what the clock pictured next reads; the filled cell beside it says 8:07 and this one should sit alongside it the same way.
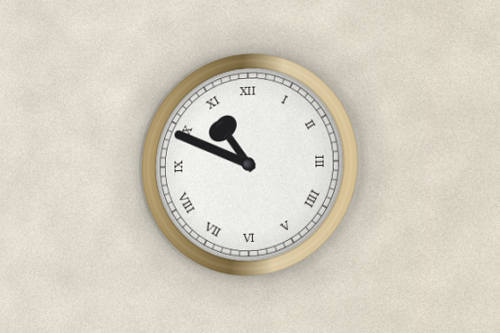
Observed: 10:49
